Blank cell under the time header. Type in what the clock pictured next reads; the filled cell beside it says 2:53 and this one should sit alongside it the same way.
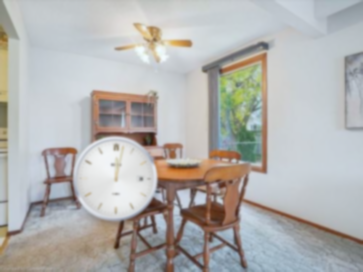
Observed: 12:02
